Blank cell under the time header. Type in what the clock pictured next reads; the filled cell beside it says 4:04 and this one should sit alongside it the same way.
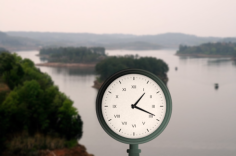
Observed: 1:19
